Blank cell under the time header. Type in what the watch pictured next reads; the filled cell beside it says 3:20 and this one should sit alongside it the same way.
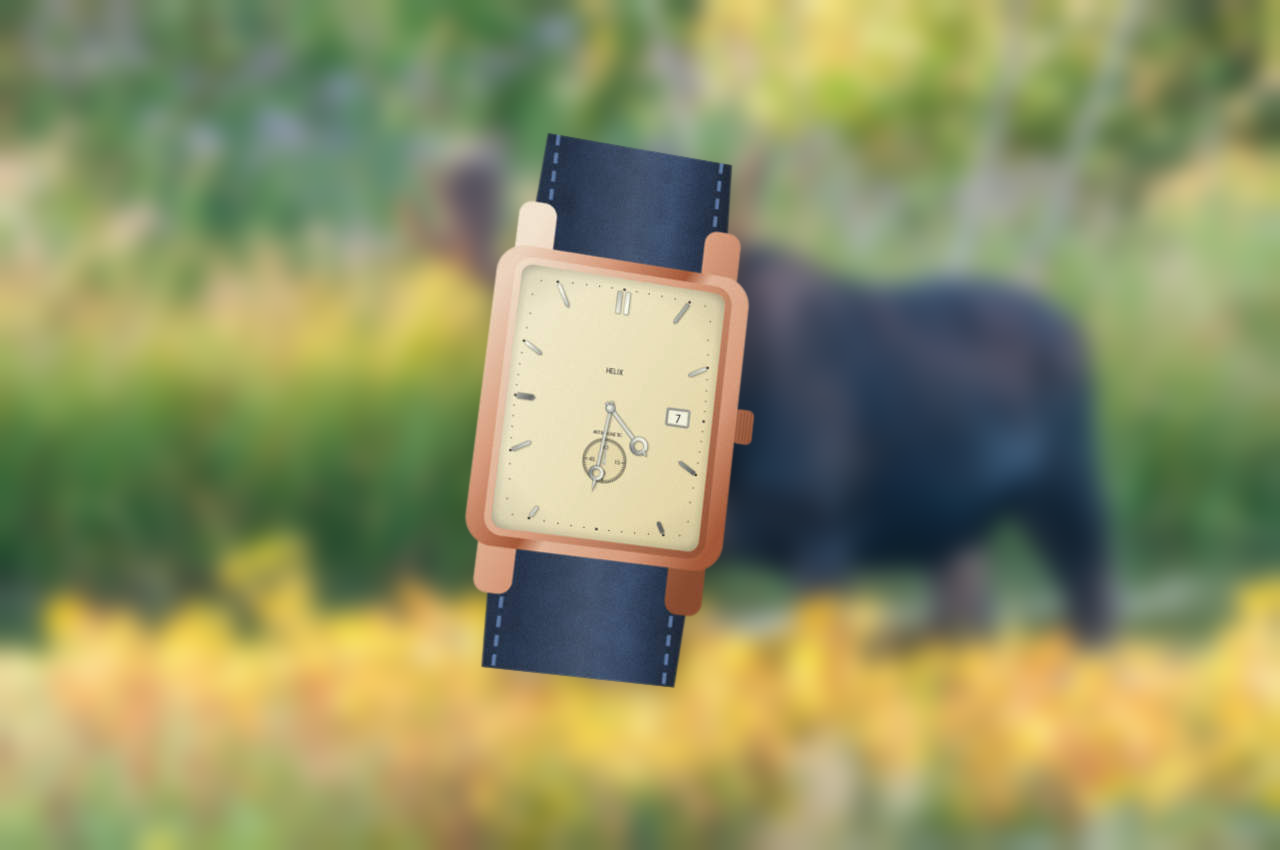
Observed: 4:31
